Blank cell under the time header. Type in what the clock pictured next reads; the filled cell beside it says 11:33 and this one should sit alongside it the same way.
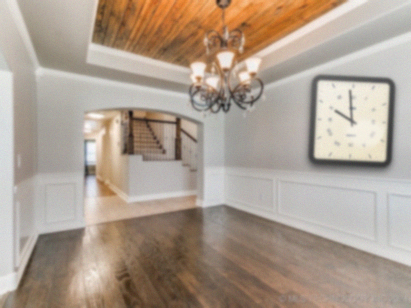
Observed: 9:59
